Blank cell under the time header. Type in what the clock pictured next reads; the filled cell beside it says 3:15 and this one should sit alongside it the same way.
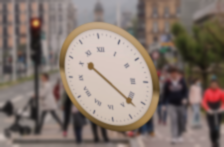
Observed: 10:22
